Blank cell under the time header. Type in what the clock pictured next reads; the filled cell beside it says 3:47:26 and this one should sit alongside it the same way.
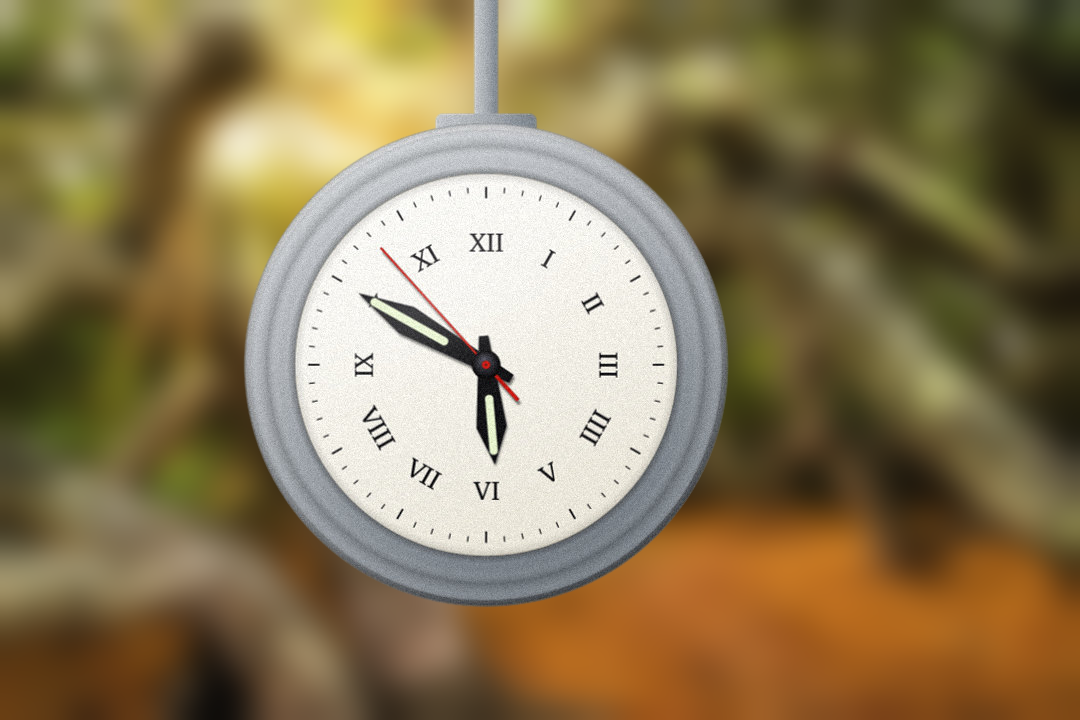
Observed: 5:49:53
